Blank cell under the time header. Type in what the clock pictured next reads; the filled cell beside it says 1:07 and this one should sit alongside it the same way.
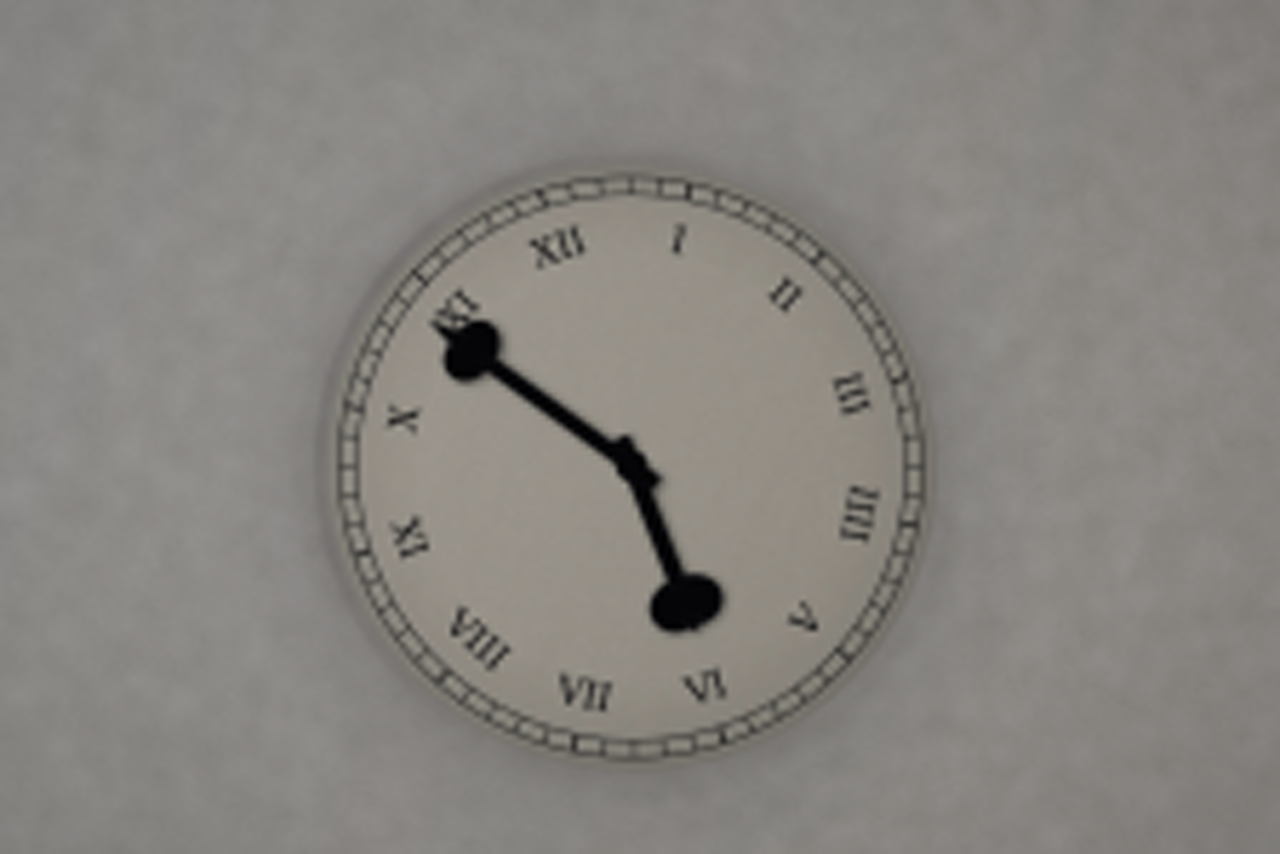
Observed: 5:54
